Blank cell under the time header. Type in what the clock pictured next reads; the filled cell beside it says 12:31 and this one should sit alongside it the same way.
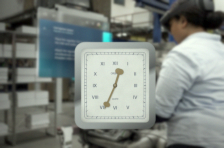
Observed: 12:34
